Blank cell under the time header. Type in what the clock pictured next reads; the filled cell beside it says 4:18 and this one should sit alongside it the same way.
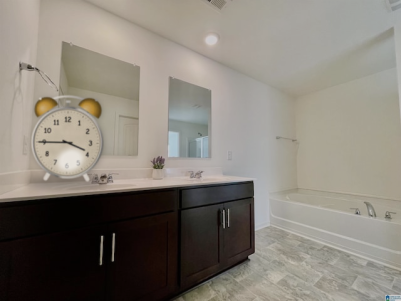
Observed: 3:45
